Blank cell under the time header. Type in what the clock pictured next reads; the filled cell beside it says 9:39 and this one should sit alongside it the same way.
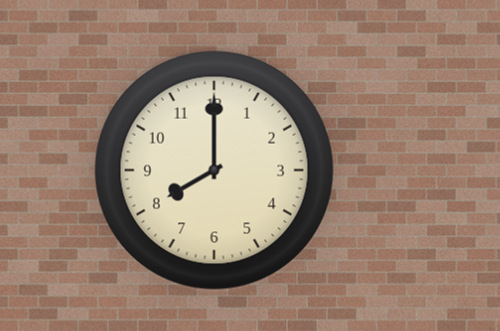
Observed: 8:00
